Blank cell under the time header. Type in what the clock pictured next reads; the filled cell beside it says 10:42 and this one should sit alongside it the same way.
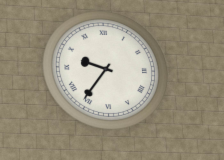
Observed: 9:36
